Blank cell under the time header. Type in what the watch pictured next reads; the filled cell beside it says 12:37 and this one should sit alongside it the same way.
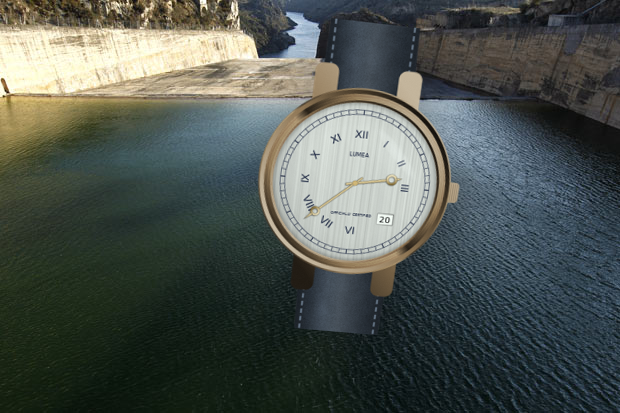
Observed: 2:38
